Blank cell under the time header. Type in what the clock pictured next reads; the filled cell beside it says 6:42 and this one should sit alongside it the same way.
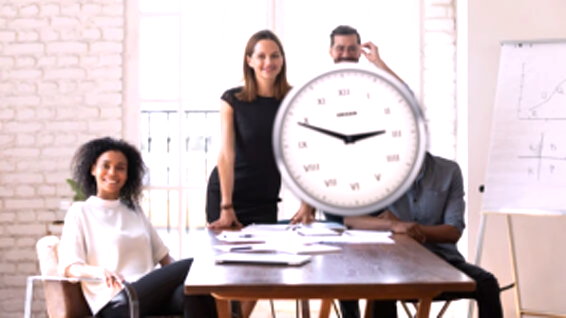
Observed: 2:49
